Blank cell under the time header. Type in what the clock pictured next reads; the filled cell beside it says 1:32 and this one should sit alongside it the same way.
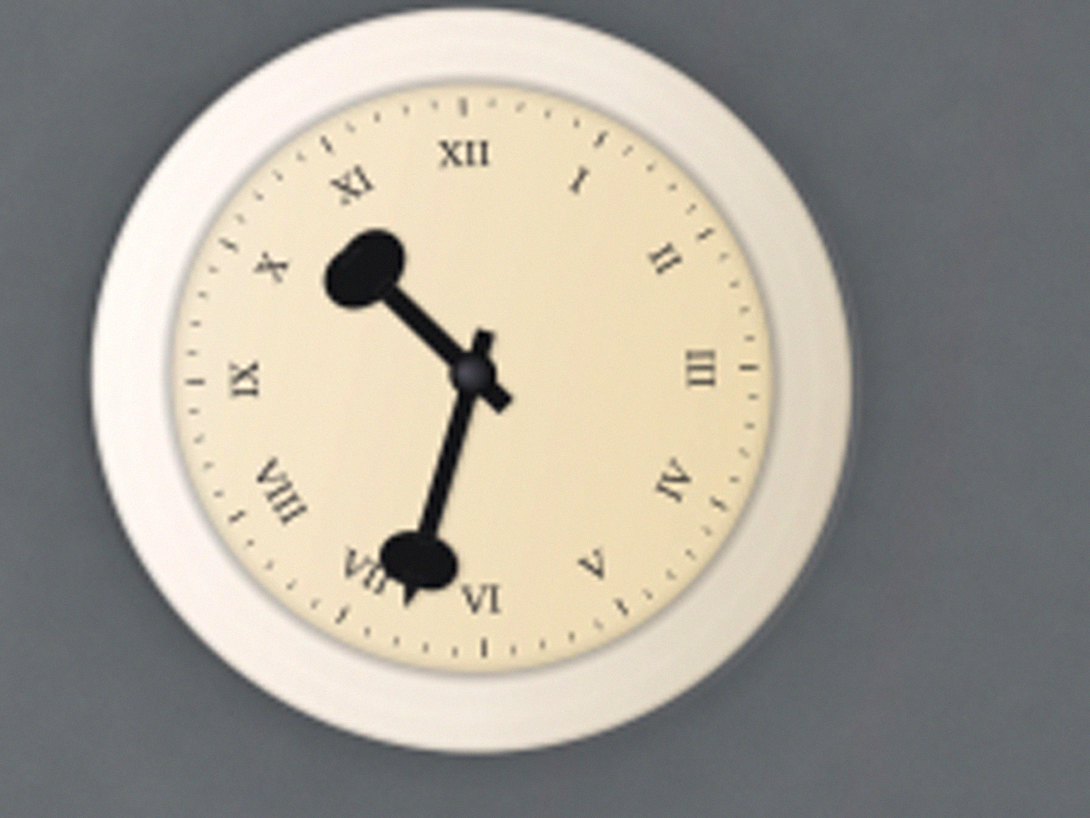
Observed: 10:33
